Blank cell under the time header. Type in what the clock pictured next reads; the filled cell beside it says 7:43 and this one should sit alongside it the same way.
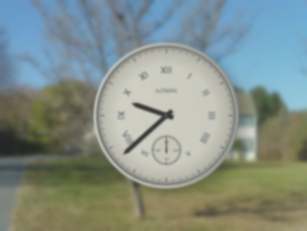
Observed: 9:38
